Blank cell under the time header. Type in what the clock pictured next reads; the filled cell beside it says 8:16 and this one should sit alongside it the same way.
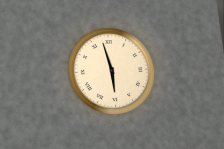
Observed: 5:58
